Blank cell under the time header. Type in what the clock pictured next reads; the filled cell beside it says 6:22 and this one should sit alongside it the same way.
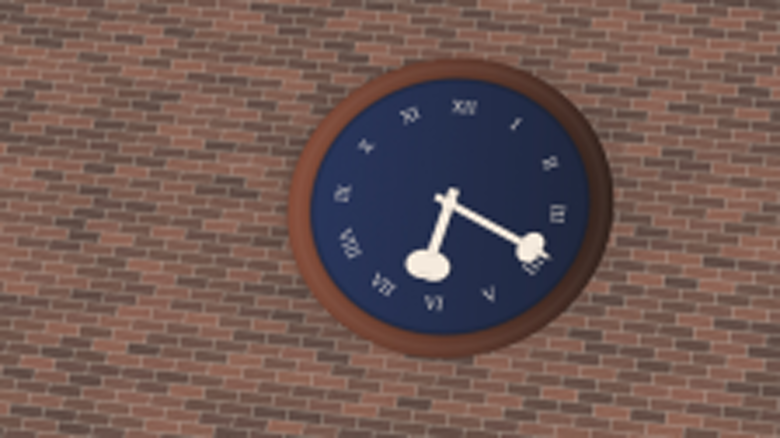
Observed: 6:19
